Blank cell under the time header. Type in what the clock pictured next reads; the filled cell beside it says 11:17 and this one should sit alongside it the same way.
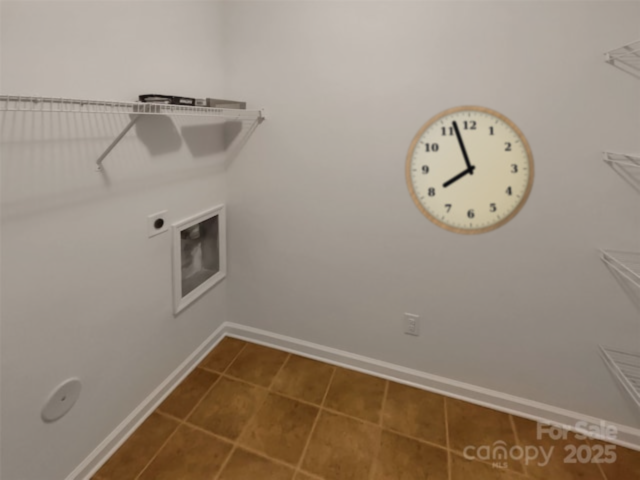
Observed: 7:57
